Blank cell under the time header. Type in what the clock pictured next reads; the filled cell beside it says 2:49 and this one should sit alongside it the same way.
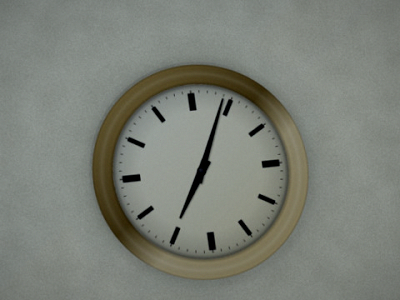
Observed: 7:04
